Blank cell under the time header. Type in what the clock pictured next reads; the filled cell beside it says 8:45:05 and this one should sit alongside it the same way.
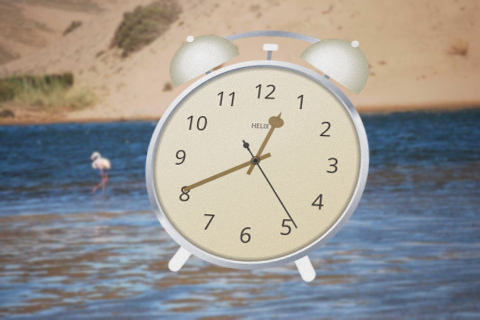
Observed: 12:40:24
